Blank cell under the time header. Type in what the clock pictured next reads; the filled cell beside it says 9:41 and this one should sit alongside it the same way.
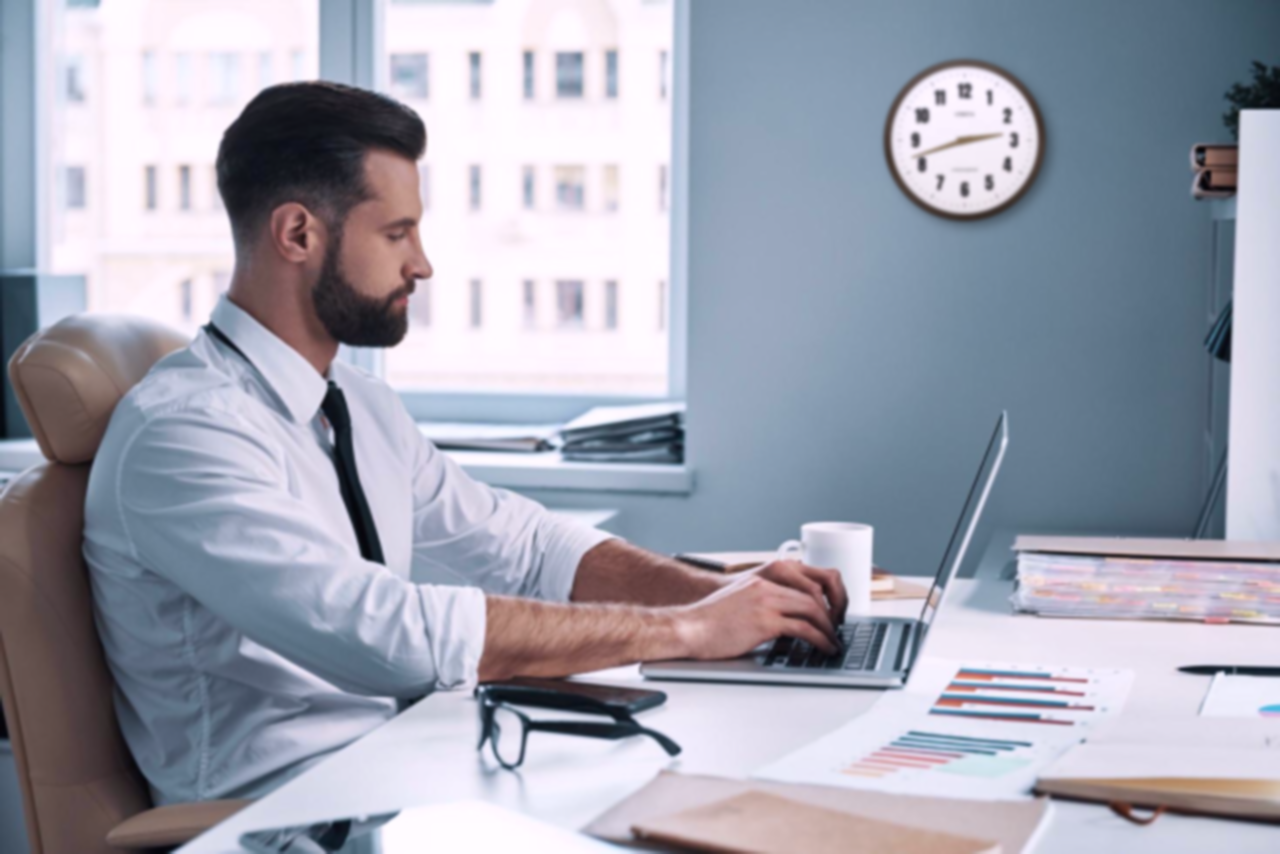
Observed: 2:42
